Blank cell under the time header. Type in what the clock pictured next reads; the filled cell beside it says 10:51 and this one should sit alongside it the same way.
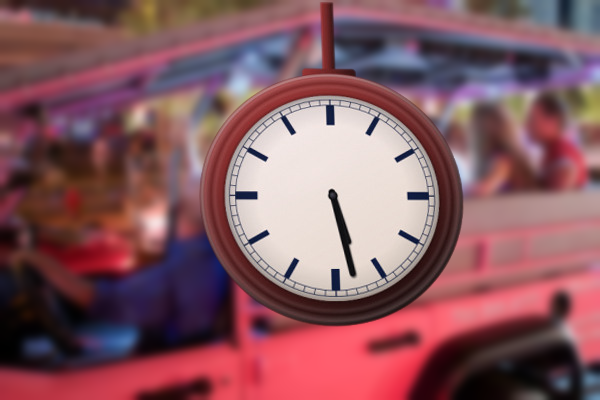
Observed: 5:28
